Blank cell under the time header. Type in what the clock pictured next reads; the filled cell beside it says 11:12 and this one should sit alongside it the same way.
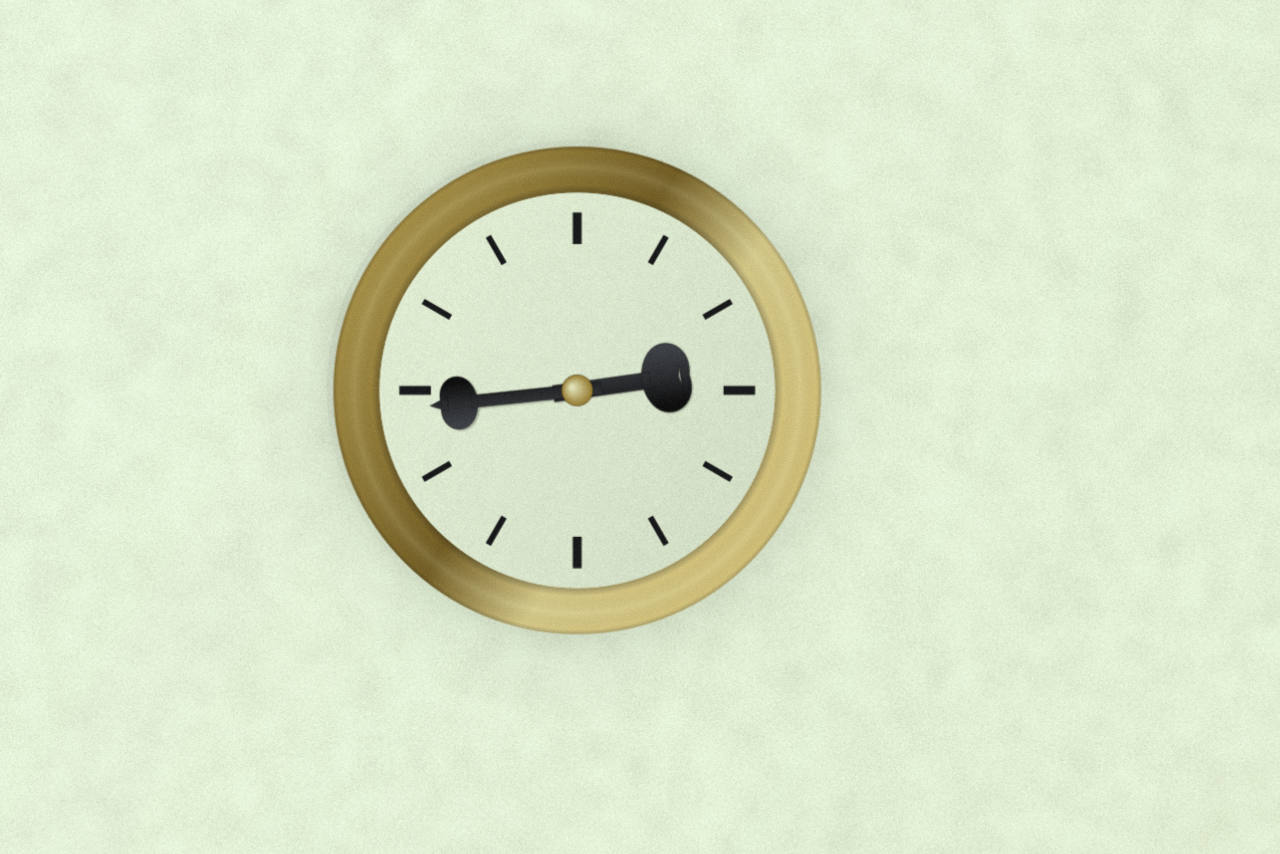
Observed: 2:44
